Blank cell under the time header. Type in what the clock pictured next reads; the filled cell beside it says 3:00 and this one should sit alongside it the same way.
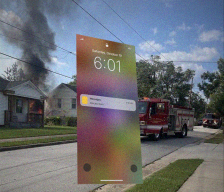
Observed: 6:01
